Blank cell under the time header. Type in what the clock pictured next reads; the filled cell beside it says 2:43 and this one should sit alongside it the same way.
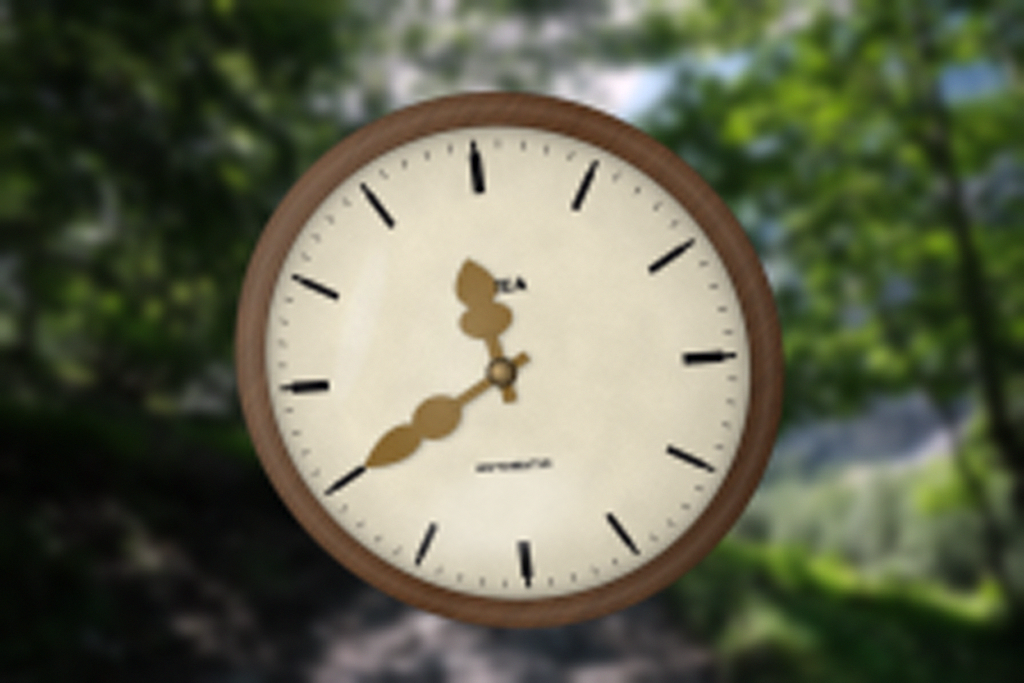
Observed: 11:40
